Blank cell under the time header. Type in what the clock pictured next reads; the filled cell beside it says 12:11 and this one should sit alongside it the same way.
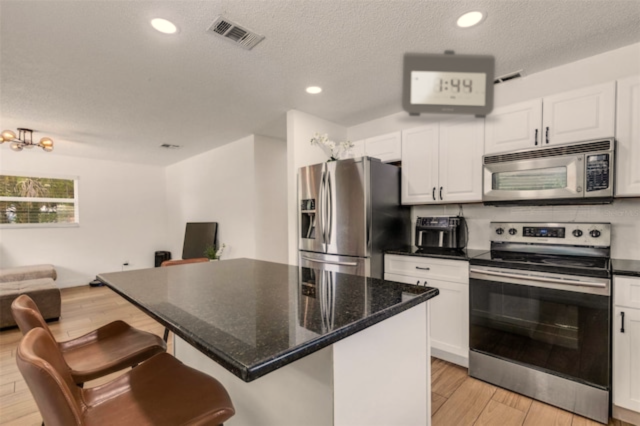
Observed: 1:44
